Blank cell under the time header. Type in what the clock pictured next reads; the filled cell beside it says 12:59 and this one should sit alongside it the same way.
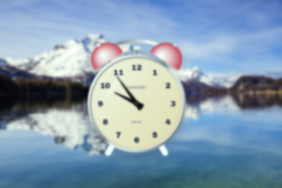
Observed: 9:54
